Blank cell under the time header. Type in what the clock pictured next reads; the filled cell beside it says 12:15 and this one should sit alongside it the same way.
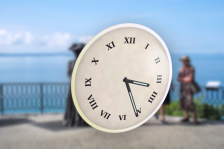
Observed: 3:26
